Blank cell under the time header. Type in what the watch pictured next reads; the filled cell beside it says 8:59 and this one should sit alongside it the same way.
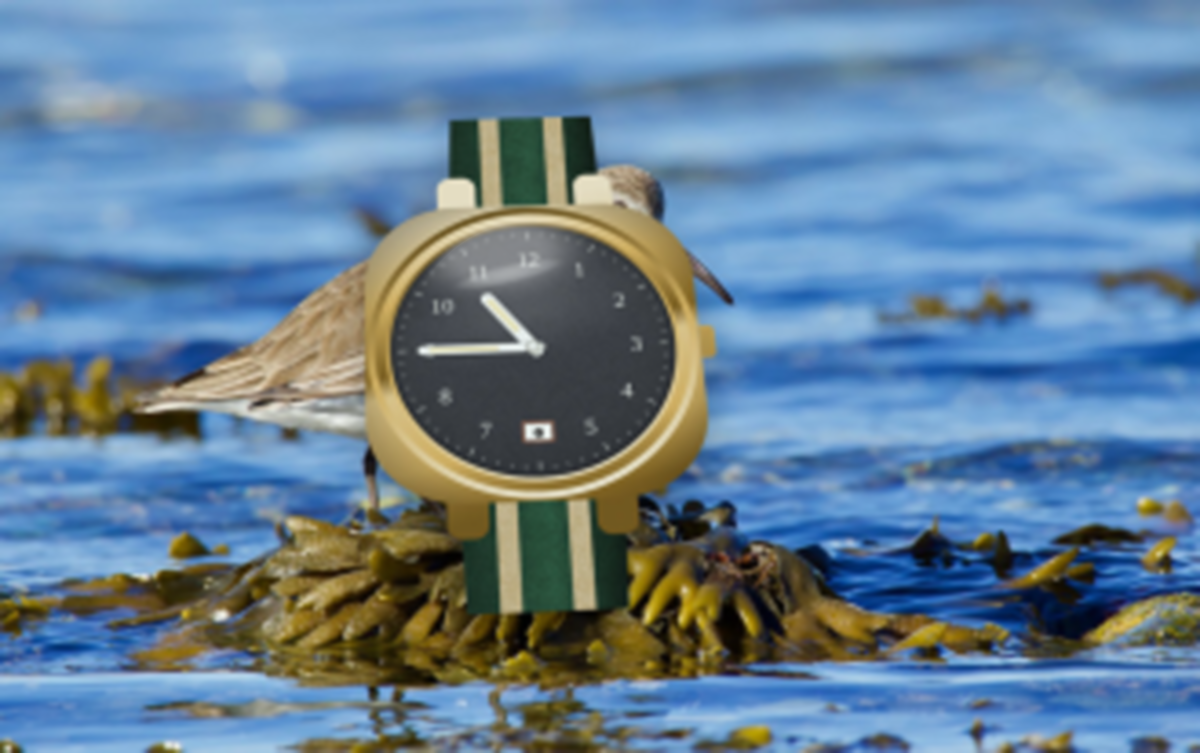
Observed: 10:45
